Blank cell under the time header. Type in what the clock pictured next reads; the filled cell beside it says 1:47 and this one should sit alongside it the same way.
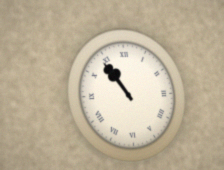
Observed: 10:54
